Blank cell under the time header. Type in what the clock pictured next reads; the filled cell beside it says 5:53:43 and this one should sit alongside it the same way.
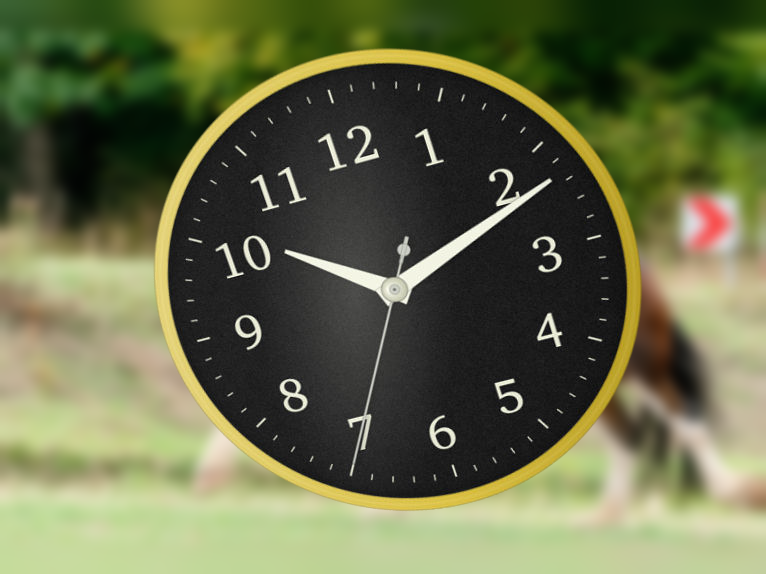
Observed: 10:11:35
